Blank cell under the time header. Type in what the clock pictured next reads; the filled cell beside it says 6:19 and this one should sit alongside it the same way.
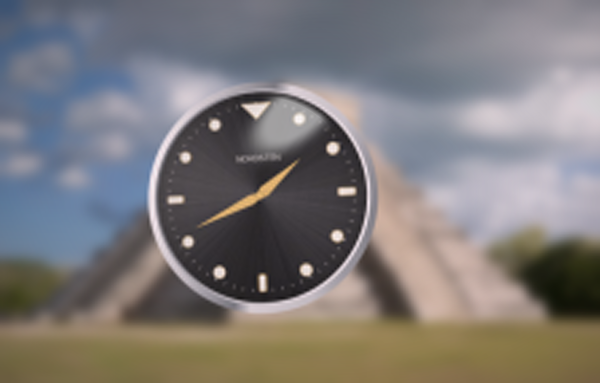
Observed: 1:41
